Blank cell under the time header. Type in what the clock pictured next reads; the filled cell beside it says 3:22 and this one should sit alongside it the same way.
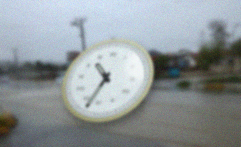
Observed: 10:33
